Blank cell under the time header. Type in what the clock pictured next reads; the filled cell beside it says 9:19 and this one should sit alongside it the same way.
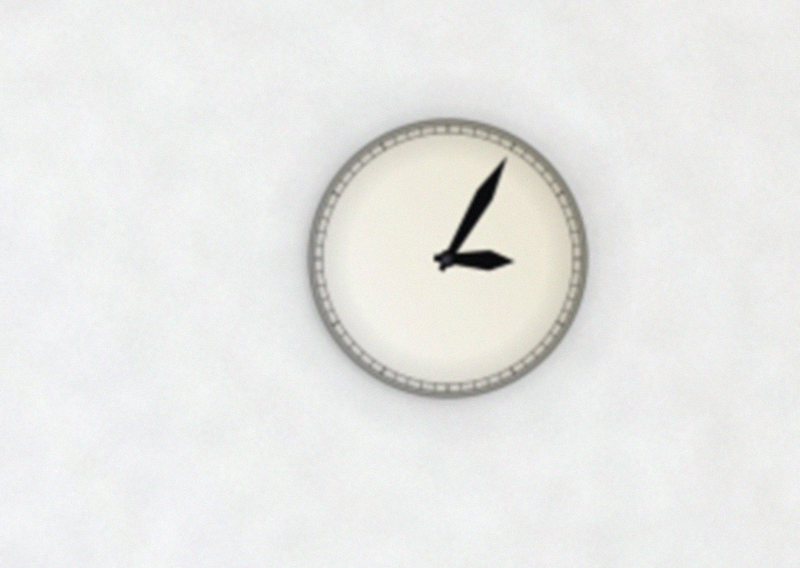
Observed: 3:05
